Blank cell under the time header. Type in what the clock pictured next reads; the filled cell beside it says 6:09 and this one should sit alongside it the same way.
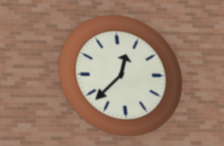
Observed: 12:38
